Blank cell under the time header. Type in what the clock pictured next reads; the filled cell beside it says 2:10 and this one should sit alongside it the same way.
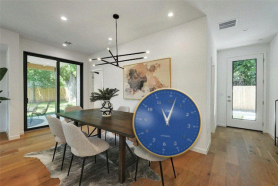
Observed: 11:02
